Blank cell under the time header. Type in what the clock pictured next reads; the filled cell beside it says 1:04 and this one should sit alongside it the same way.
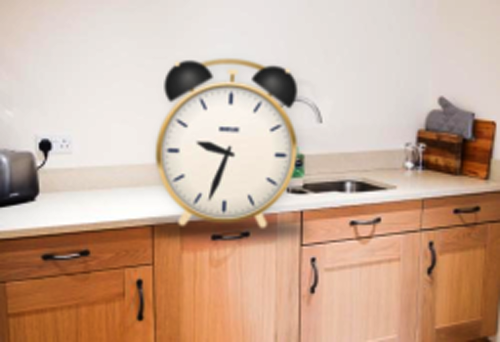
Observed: 9:33
